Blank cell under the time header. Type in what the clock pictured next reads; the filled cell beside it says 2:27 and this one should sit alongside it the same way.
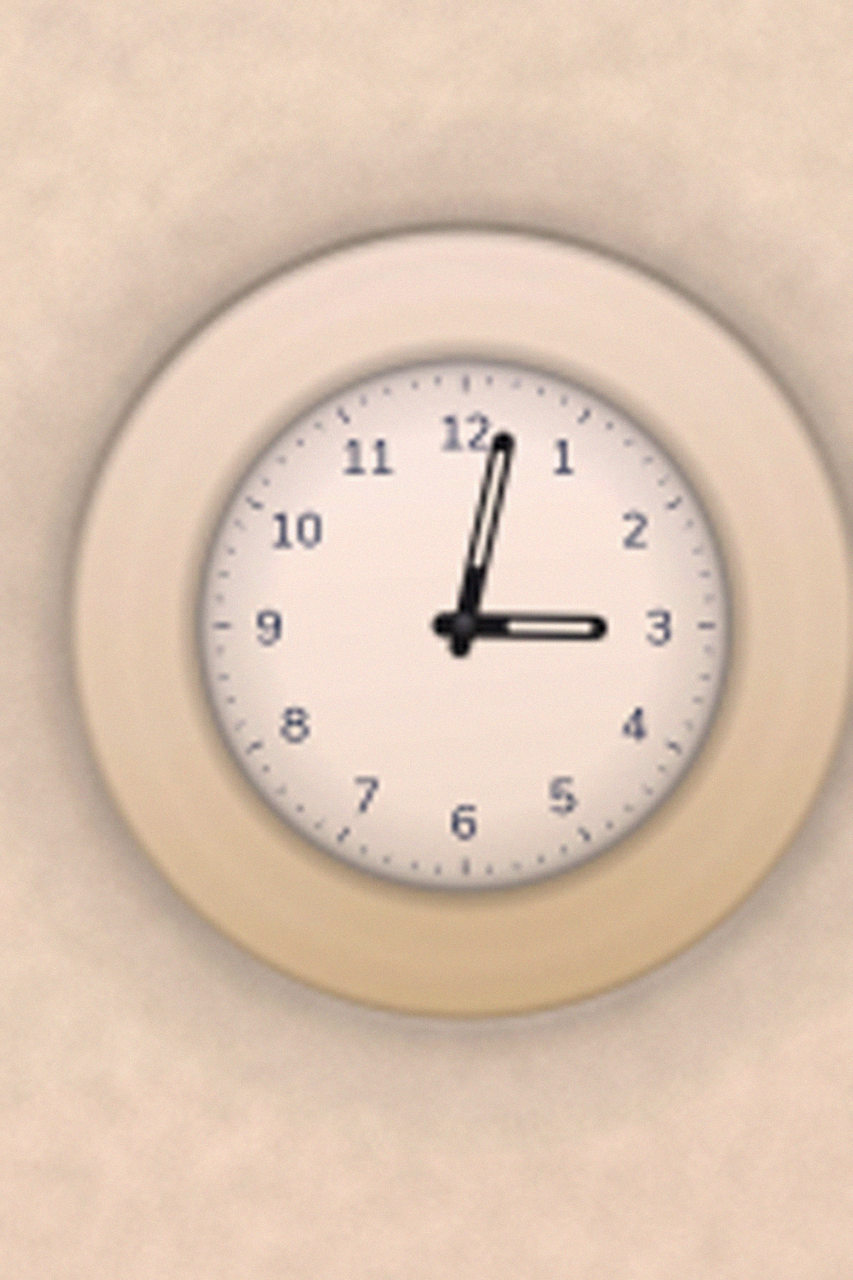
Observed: 3:02
